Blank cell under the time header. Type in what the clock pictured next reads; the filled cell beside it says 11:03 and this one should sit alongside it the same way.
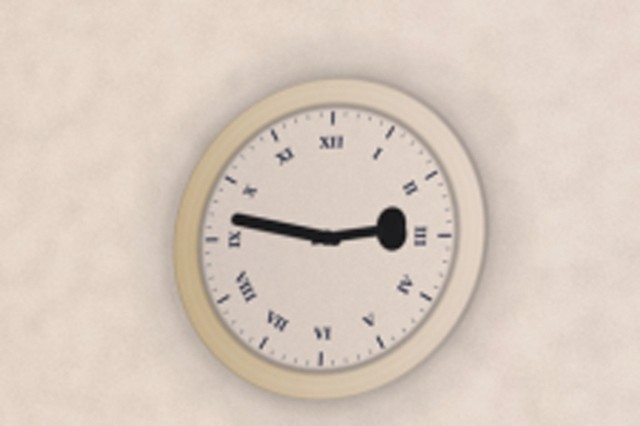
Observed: 2:47
